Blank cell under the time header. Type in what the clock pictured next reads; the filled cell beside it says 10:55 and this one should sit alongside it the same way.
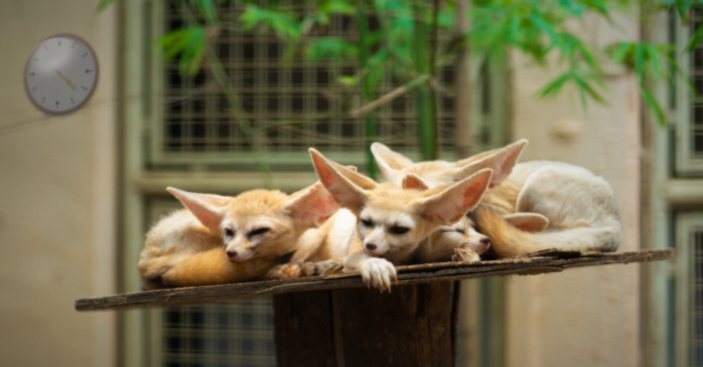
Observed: 4:22
